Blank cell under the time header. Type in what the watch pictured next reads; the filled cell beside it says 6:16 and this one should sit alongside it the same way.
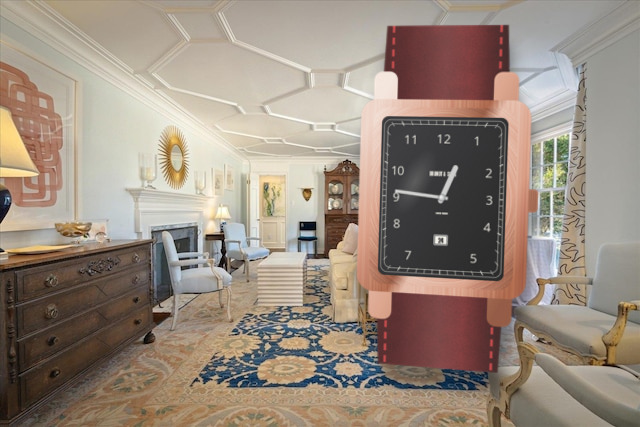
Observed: 12:46
